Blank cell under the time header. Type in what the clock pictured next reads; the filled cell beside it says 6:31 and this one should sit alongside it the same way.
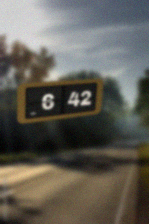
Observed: 6:42
